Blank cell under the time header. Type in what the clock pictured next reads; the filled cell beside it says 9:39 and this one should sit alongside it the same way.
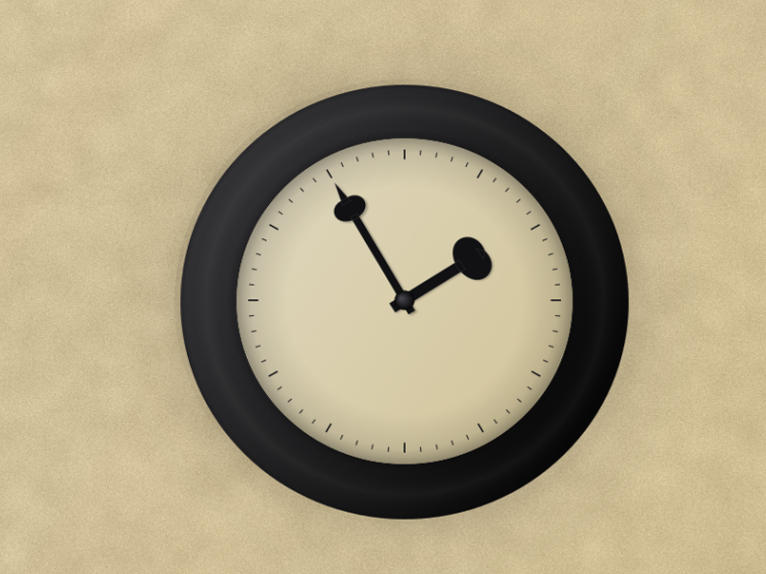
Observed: 1:55
